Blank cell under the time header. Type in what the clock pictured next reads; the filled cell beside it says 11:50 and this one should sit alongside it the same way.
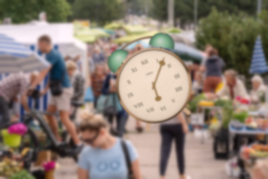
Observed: 6:07
